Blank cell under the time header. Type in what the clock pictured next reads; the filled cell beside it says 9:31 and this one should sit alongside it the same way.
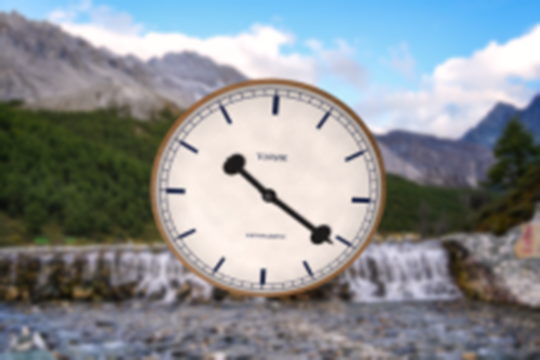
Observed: 10:21
